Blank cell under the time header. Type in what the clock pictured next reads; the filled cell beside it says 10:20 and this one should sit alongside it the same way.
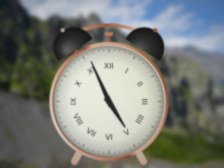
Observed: 4:56
